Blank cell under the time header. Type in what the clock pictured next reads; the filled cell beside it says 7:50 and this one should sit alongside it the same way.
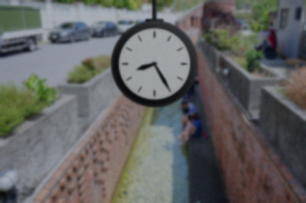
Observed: 8:25
